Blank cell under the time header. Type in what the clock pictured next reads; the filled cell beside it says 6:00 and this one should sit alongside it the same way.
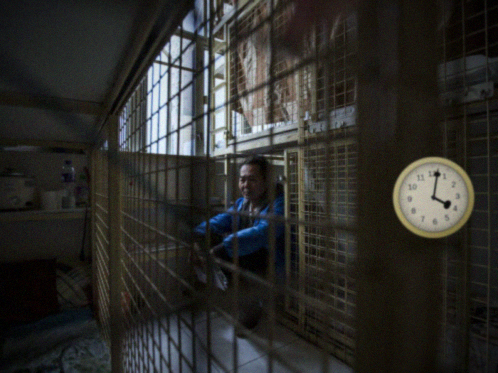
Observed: 4:02
